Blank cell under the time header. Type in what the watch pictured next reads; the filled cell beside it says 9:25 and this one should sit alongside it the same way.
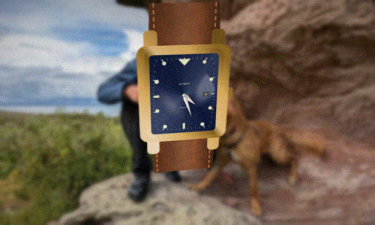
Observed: 4:27
